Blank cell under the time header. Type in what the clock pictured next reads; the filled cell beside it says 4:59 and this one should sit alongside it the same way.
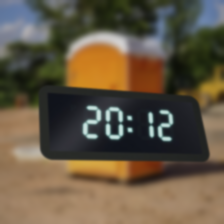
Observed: 20:12
